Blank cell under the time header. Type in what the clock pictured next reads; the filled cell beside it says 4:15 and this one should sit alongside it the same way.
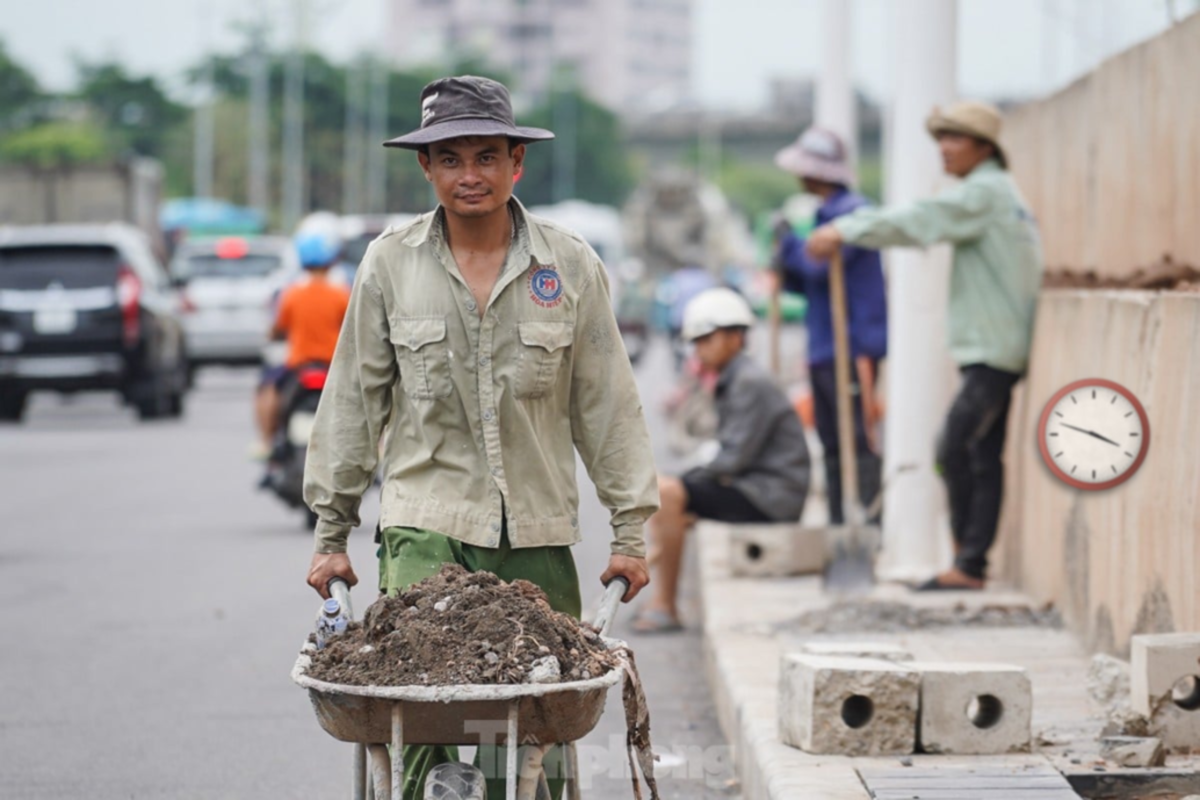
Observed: 3:48
